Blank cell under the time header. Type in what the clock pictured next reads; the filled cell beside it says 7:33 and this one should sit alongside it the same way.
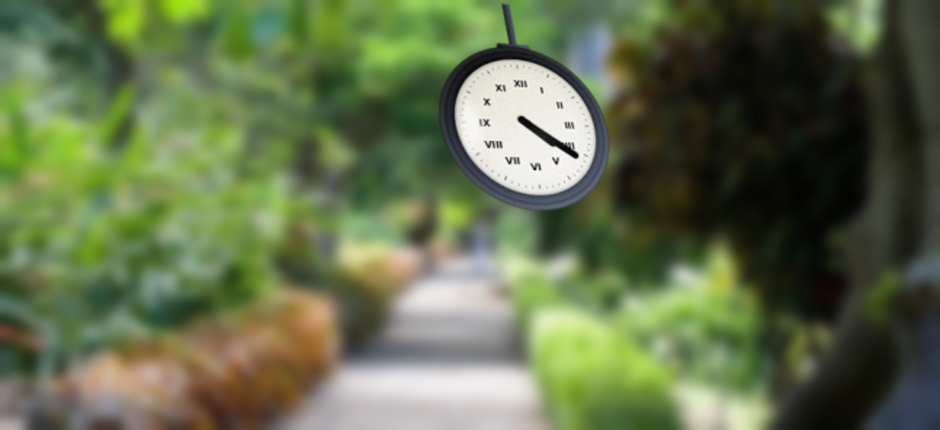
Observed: 4:21
